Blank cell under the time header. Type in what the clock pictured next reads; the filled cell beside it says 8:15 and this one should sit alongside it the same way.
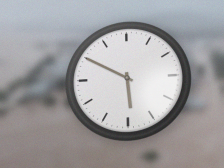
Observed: 5:50
